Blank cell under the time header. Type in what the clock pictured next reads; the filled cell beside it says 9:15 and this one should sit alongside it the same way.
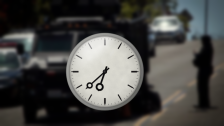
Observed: 6:38
